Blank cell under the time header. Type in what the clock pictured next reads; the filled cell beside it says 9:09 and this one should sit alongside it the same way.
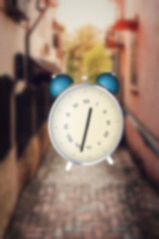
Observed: 12:33
